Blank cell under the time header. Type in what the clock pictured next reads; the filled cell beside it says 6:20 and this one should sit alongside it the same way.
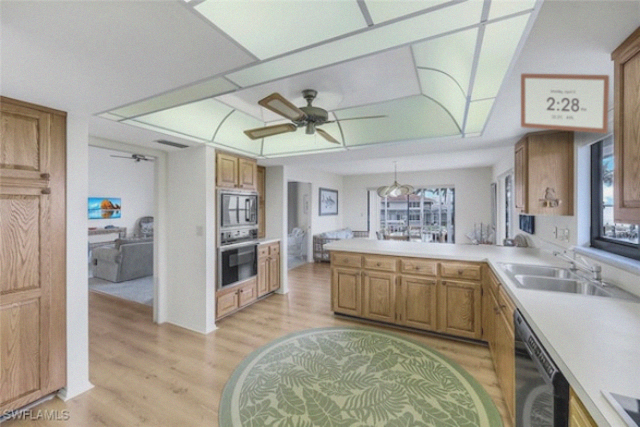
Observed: 2:28
